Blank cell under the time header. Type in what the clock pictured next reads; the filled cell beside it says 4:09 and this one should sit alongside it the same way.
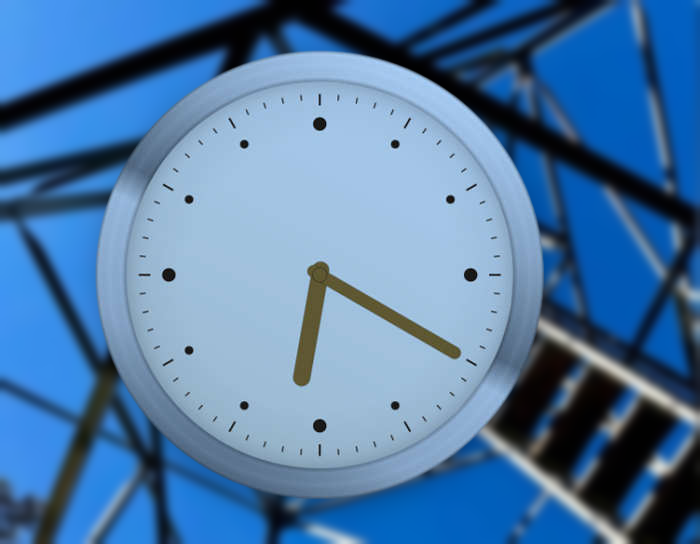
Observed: 6:20
